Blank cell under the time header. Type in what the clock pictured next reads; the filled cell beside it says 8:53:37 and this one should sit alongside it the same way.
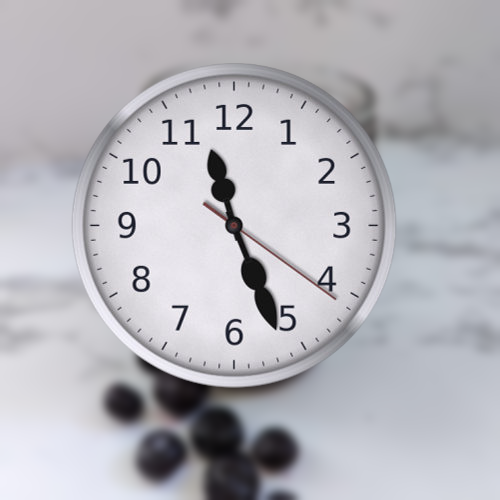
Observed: 11:26:21
